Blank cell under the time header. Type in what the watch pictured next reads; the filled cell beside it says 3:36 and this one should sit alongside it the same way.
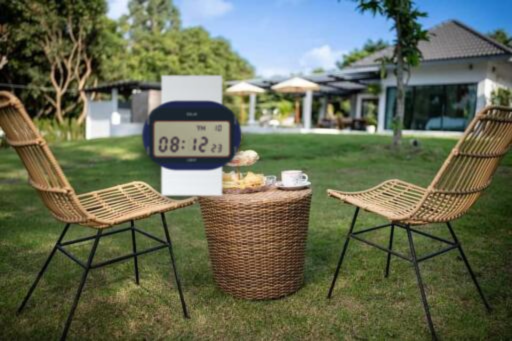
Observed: 8:12
